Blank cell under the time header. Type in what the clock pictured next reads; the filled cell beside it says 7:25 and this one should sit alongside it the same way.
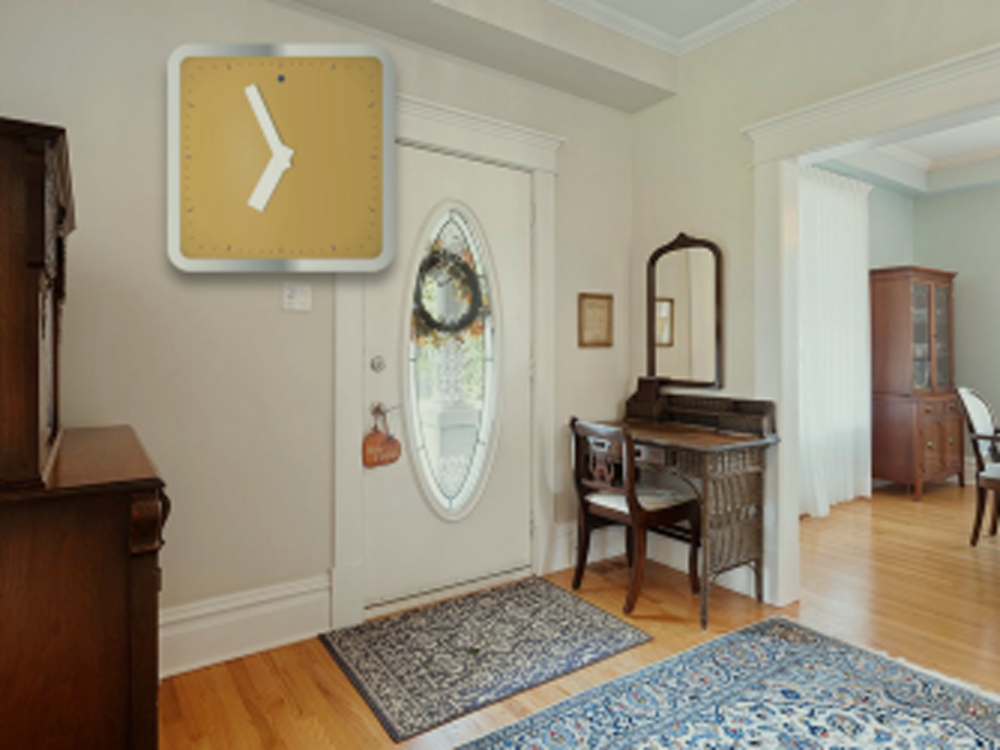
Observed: 6:56
